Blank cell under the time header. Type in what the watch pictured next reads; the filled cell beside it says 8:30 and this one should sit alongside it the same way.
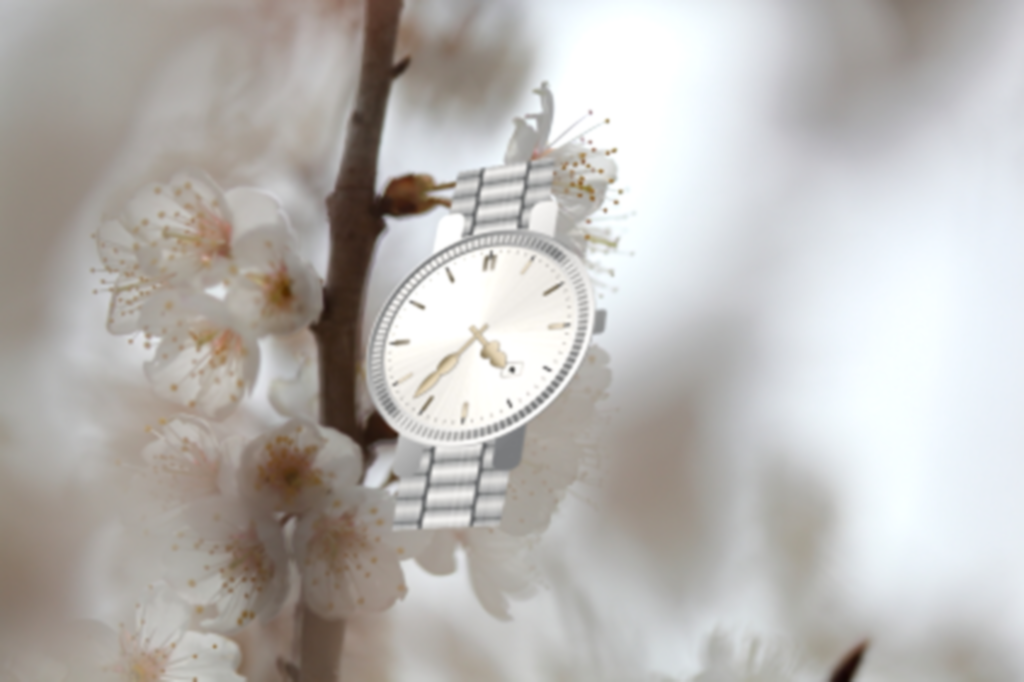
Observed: 4:37
